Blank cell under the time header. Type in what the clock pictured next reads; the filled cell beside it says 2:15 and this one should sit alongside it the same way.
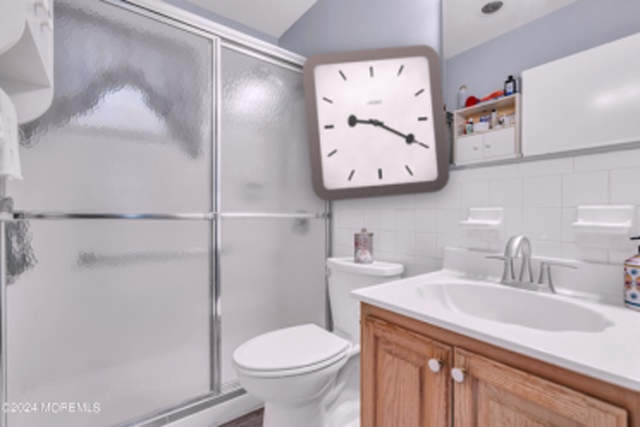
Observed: 9:20
